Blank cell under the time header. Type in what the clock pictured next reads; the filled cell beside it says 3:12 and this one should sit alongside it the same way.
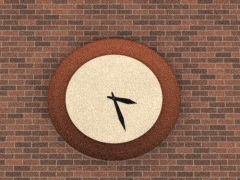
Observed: 3:27
